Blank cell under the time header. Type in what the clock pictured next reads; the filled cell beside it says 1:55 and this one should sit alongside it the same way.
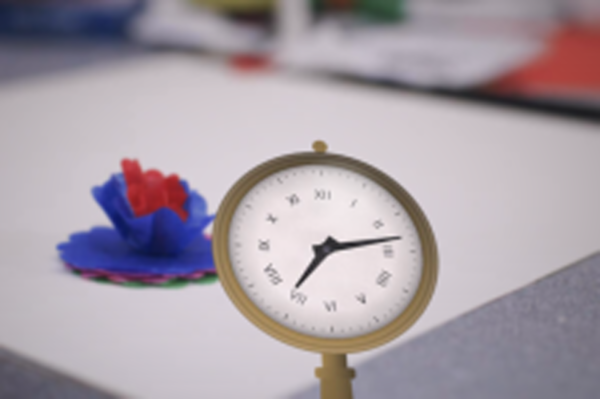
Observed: 7:13
